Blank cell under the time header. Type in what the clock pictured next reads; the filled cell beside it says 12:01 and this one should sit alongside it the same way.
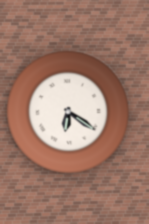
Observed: 6:21
